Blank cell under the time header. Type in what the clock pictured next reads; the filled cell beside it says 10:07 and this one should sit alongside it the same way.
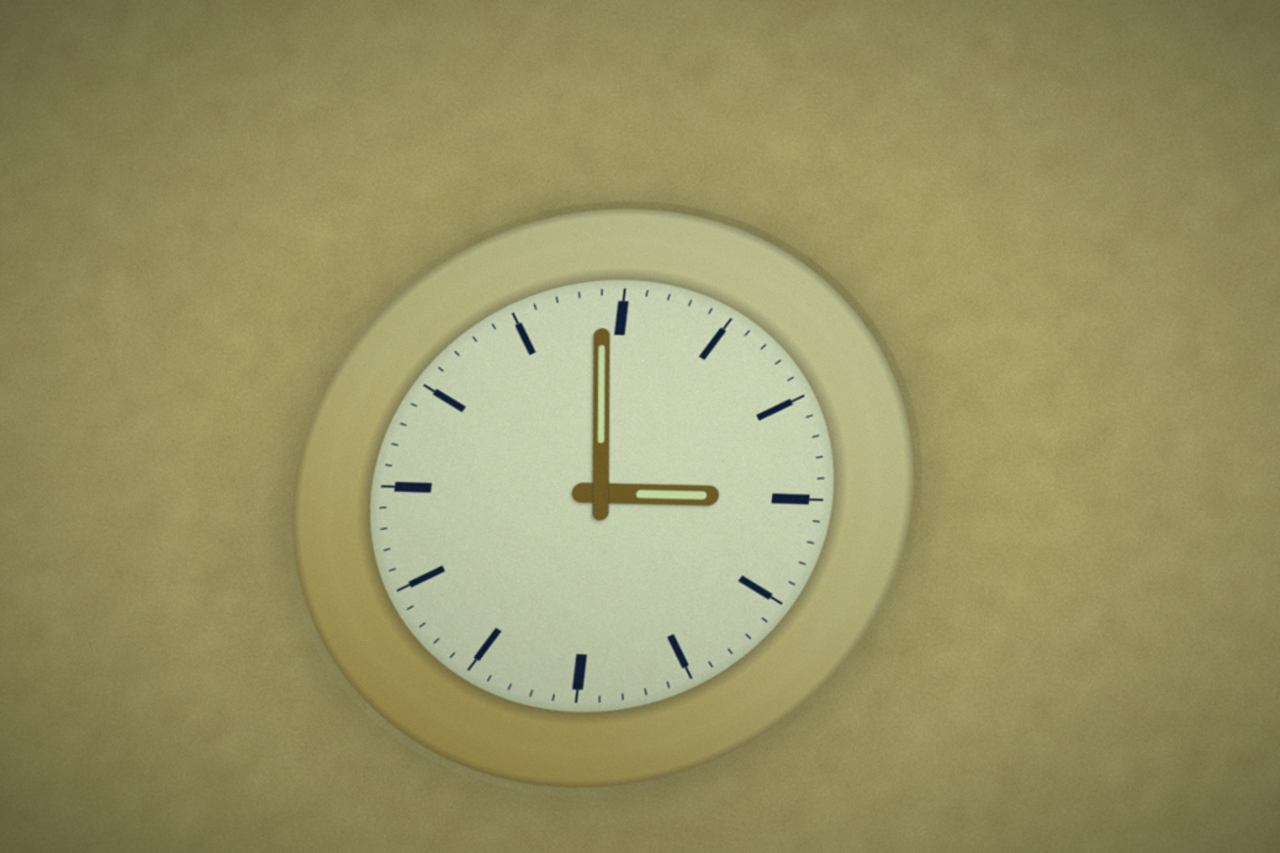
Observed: 2:59
